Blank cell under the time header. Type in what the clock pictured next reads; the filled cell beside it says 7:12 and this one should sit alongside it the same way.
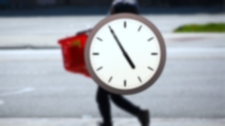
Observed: 4:55
